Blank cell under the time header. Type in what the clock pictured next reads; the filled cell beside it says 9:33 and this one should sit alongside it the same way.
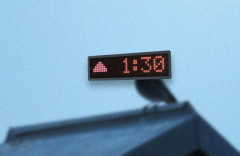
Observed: 1:30
